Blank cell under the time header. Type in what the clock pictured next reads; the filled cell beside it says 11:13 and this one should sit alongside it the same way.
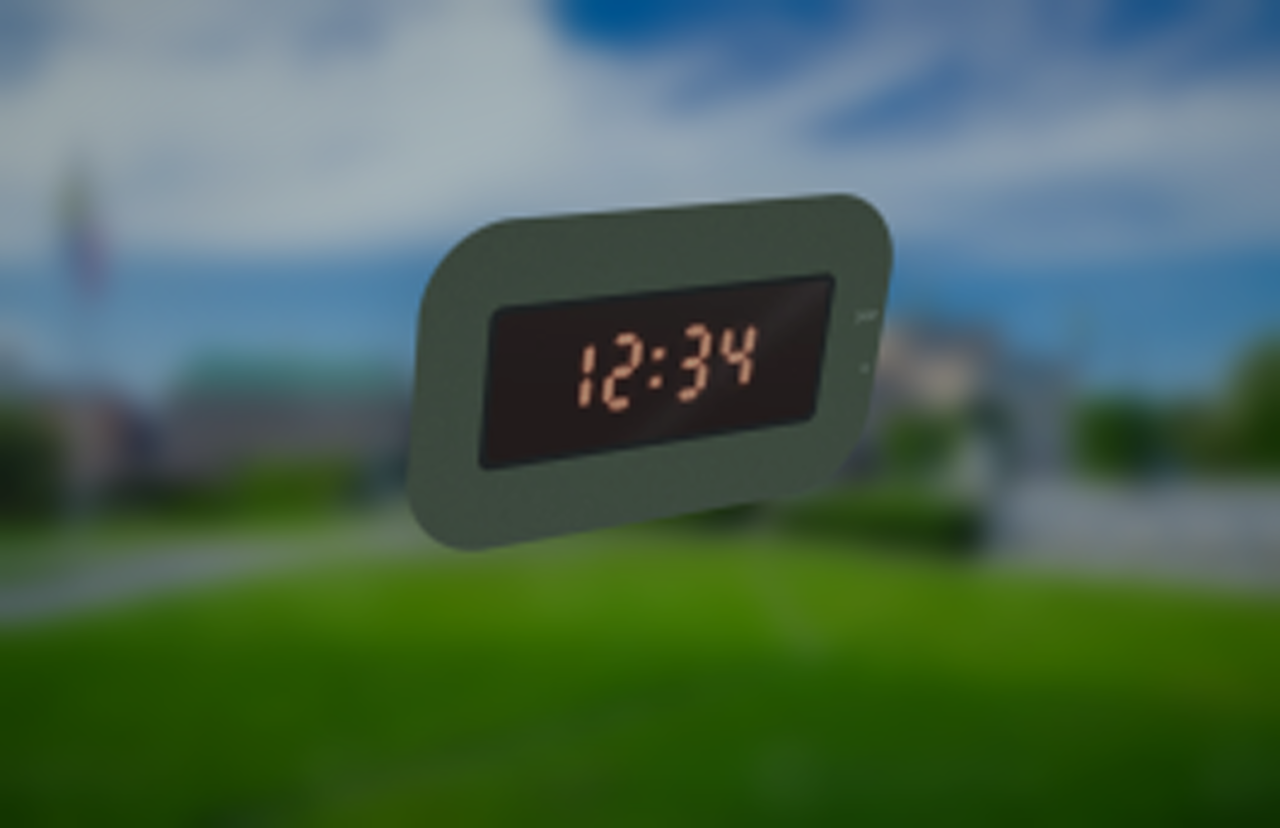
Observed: 12:34
